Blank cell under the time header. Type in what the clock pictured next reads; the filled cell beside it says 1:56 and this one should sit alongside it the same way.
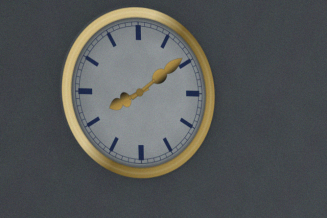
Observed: 8:09
